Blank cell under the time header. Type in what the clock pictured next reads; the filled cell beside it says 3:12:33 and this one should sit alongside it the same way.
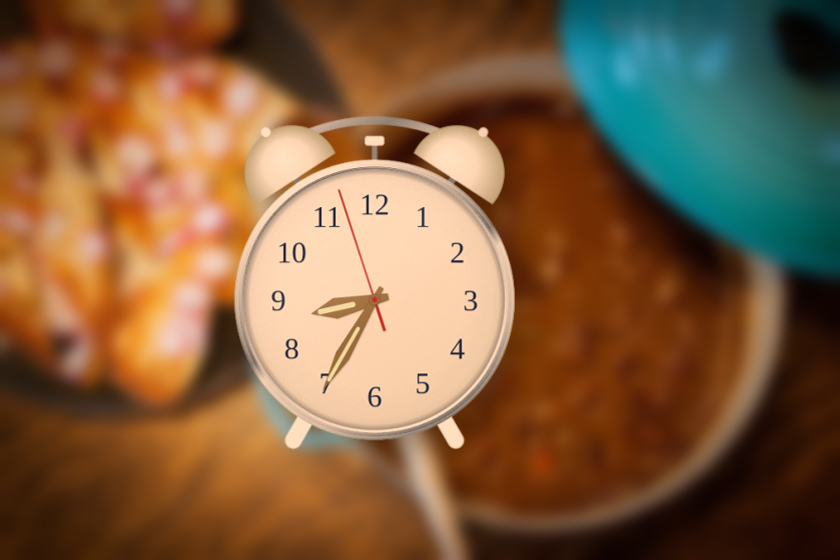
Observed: 8:34:57
